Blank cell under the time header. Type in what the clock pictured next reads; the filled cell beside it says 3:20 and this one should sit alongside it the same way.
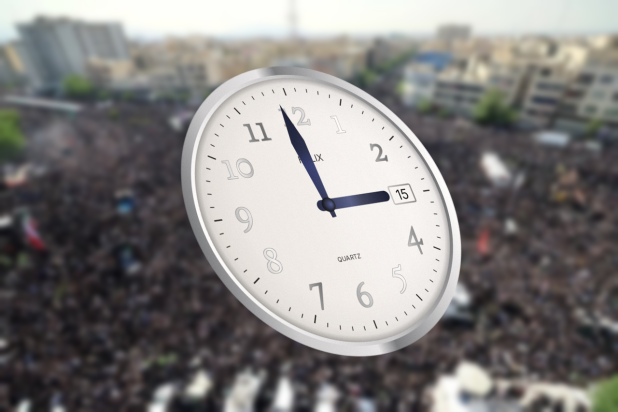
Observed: 2:59
